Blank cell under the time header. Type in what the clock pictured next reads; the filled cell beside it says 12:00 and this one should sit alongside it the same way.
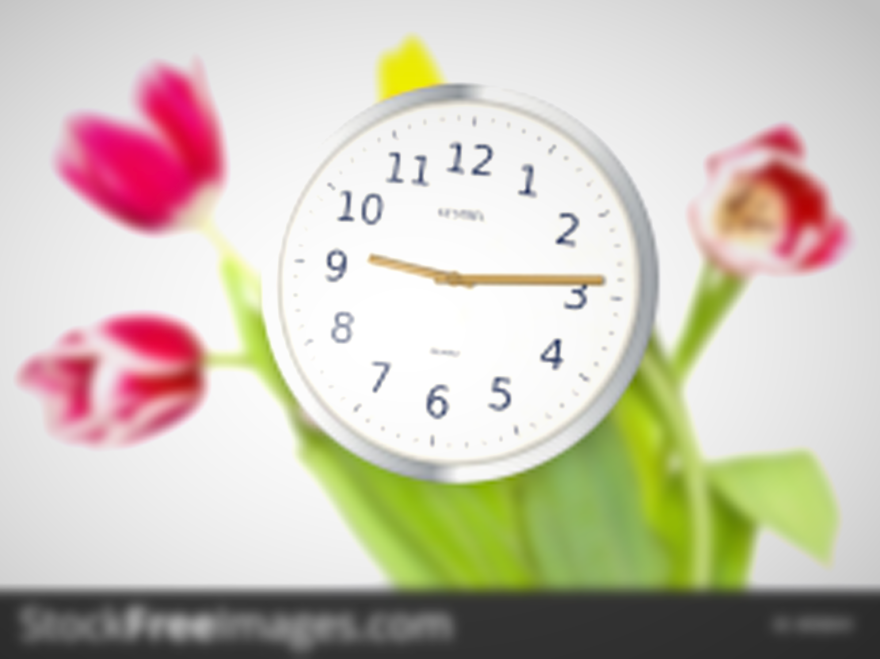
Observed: 9:14
